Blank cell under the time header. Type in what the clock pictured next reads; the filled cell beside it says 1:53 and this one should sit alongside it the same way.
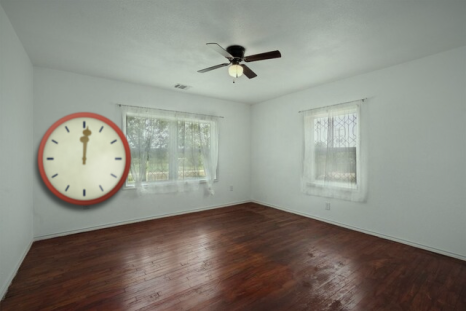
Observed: 12:01
